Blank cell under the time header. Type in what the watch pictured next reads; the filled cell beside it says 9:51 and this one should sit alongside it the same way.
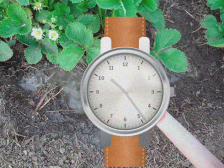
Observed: 10:24
